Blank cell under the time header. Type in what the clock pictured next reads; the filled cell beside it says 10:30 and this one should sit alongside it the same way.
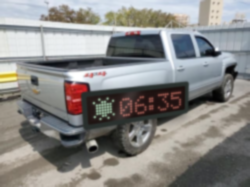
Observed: 6:35
